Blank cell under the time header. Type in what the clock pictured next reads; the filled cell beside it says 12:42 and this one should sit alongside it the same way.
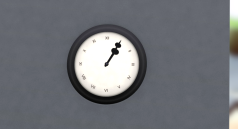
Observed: 1:05
